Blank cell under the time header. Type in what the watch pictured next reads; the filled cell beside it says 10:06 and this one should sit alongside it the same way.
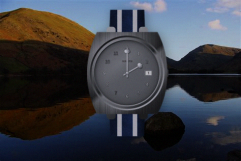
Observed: 2:00
